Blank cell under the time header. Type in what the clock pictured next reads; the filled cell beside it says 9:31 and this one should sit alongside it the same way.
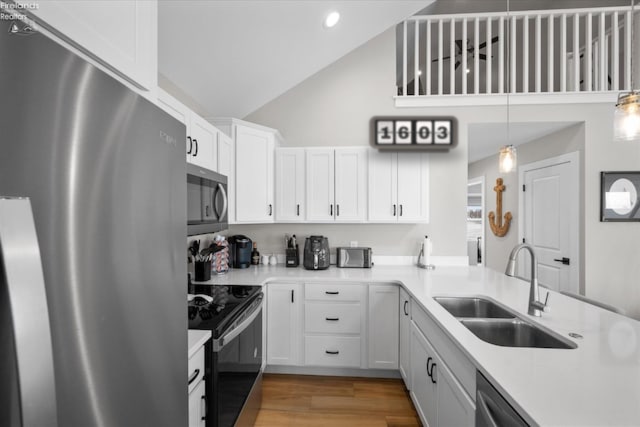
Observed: 16:03
